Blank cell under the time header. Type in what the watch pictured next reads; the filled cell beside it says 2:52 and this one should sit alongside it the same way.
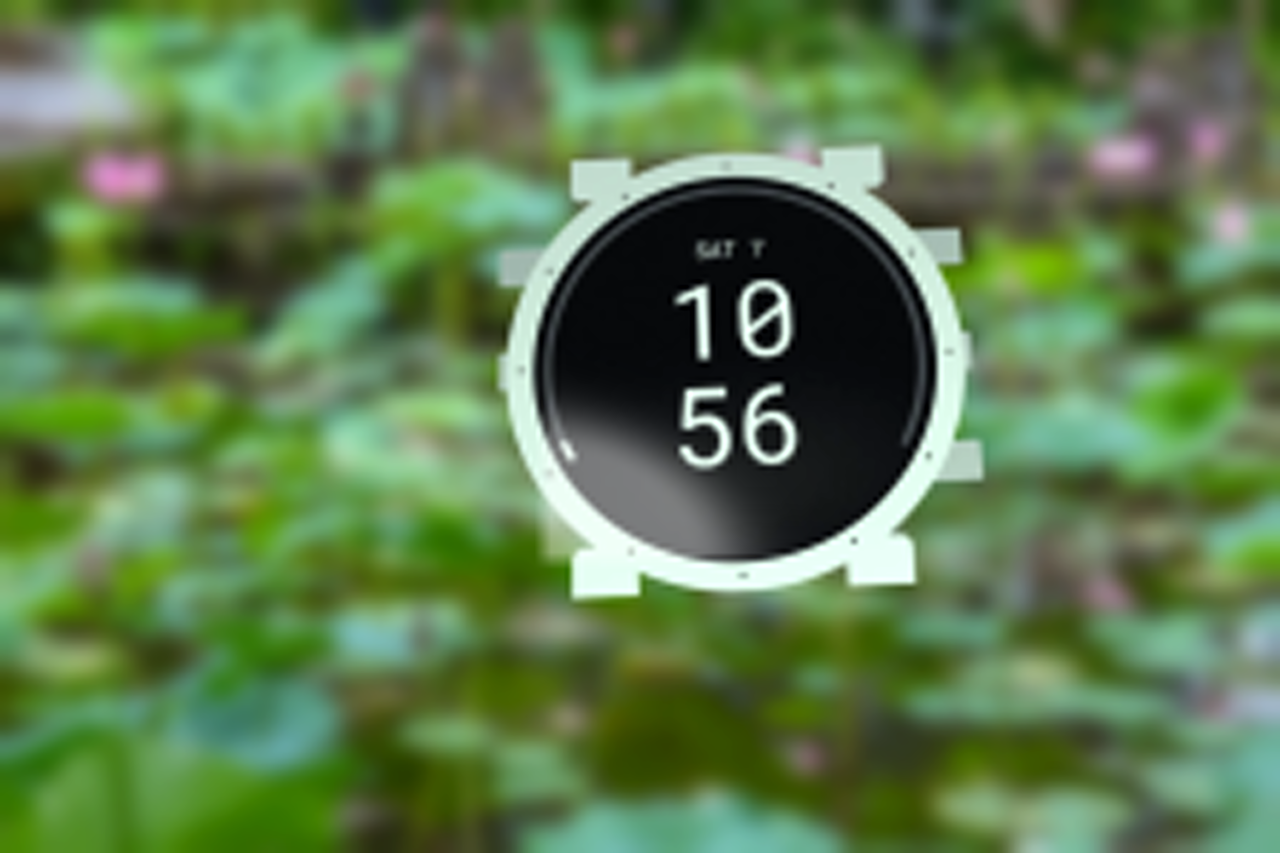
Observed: 10:56
